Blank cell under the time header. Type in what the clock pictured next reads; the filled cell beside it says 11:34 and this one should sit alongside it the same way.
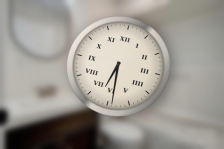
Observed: 6:29
